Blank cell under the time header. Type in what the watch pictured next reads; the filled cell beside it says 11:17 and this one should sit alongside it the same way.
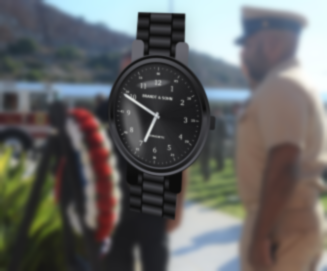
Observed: 6:49
